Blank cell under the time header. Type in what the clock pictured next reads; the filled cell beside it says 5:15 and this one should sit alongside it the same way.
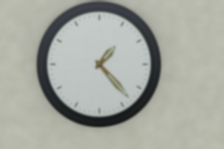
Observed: 1:23
